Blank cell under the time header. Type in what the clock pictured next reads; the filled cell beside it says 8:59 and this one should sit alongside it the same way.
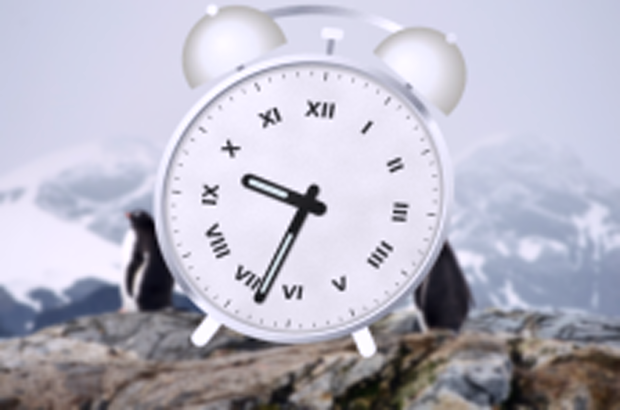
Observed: 9:33
